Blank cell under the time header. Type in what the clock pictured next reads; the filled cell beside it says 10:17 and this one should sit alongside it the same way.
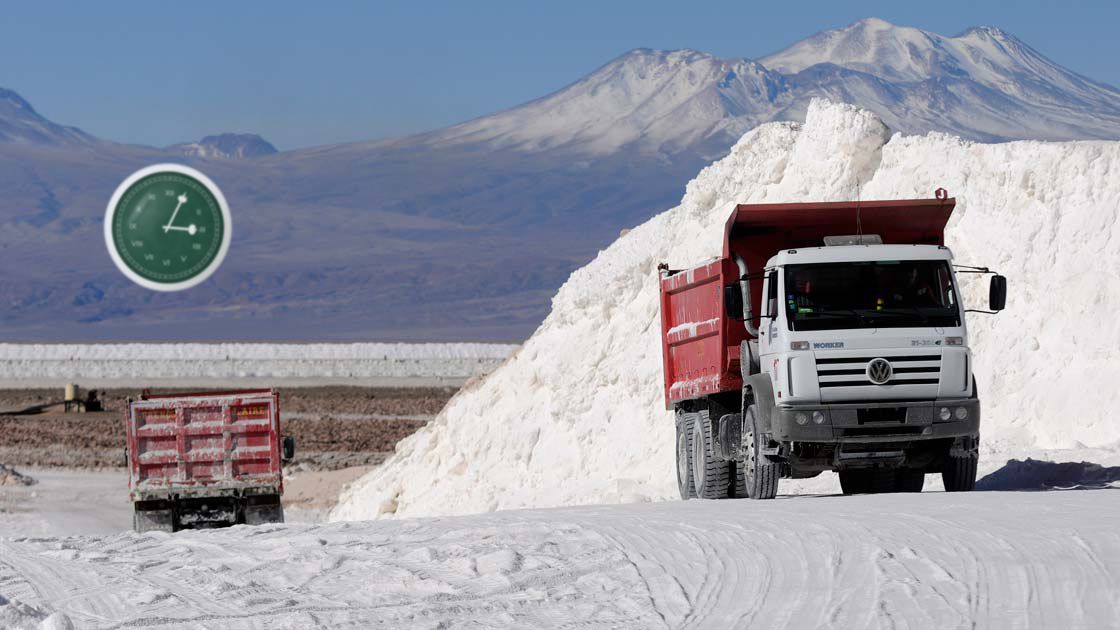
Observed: 3:04
